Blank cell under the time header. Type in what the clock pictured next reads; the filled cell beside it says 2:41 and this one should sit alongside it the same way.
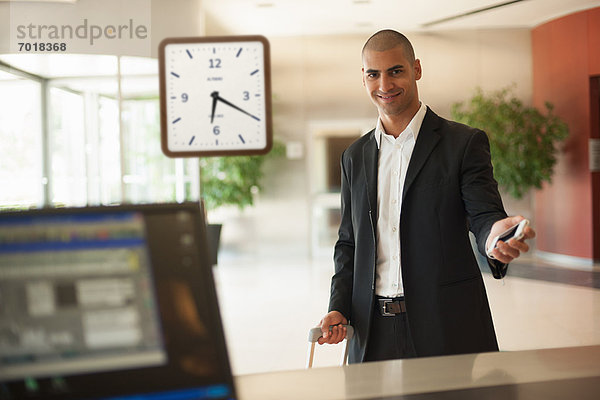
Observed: 6:20
